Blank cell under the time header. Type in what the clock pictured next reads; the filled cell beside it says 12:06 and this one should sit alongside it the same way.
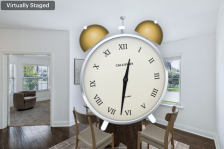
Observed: 12:32
